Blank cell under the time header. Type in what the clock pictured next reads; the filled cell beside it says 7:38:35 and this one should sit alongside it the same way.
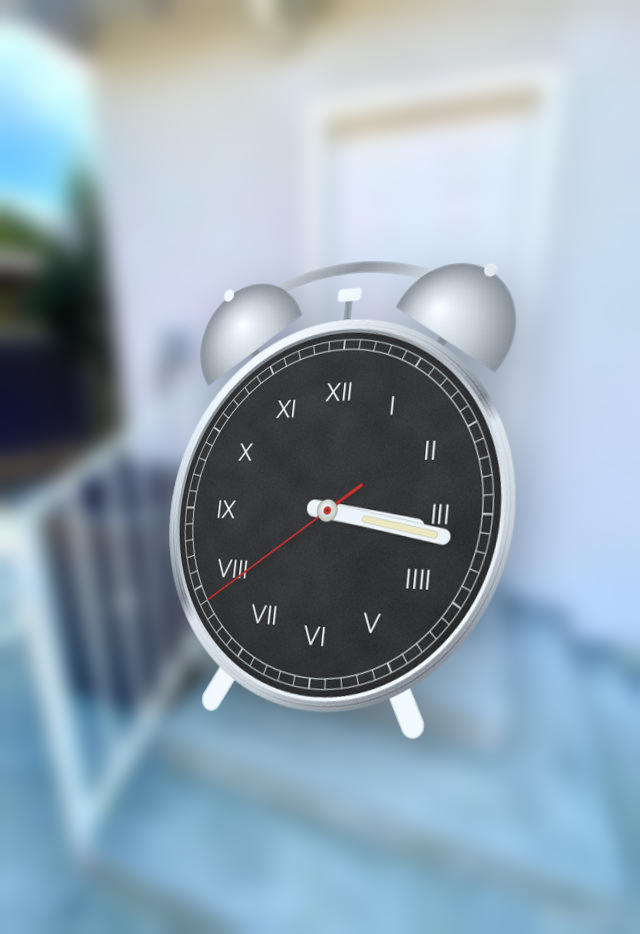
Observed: 3:16:39
